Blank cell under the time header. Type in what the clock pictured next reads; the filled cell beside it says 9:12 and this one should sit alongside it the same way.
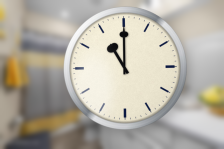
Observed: 11:00
